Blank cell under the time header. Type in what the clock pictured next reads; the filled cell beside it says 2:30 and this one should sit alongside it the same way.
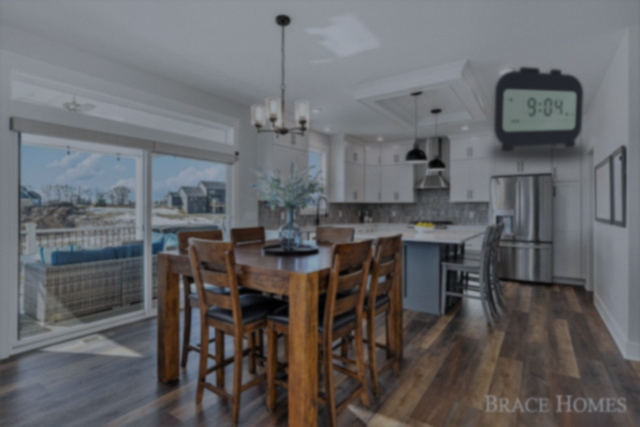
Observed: 9:04
